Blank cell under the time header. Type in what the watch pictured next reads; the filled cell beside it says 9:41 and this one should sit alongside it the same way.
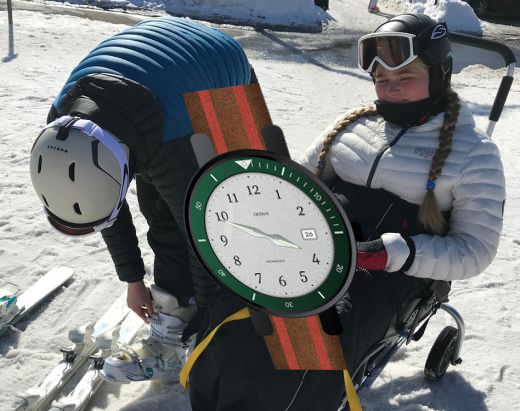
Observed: 3:49
